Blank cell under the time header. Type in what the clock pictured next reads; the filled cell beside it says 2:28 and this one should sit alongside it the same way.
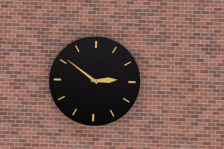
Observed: 2:51
